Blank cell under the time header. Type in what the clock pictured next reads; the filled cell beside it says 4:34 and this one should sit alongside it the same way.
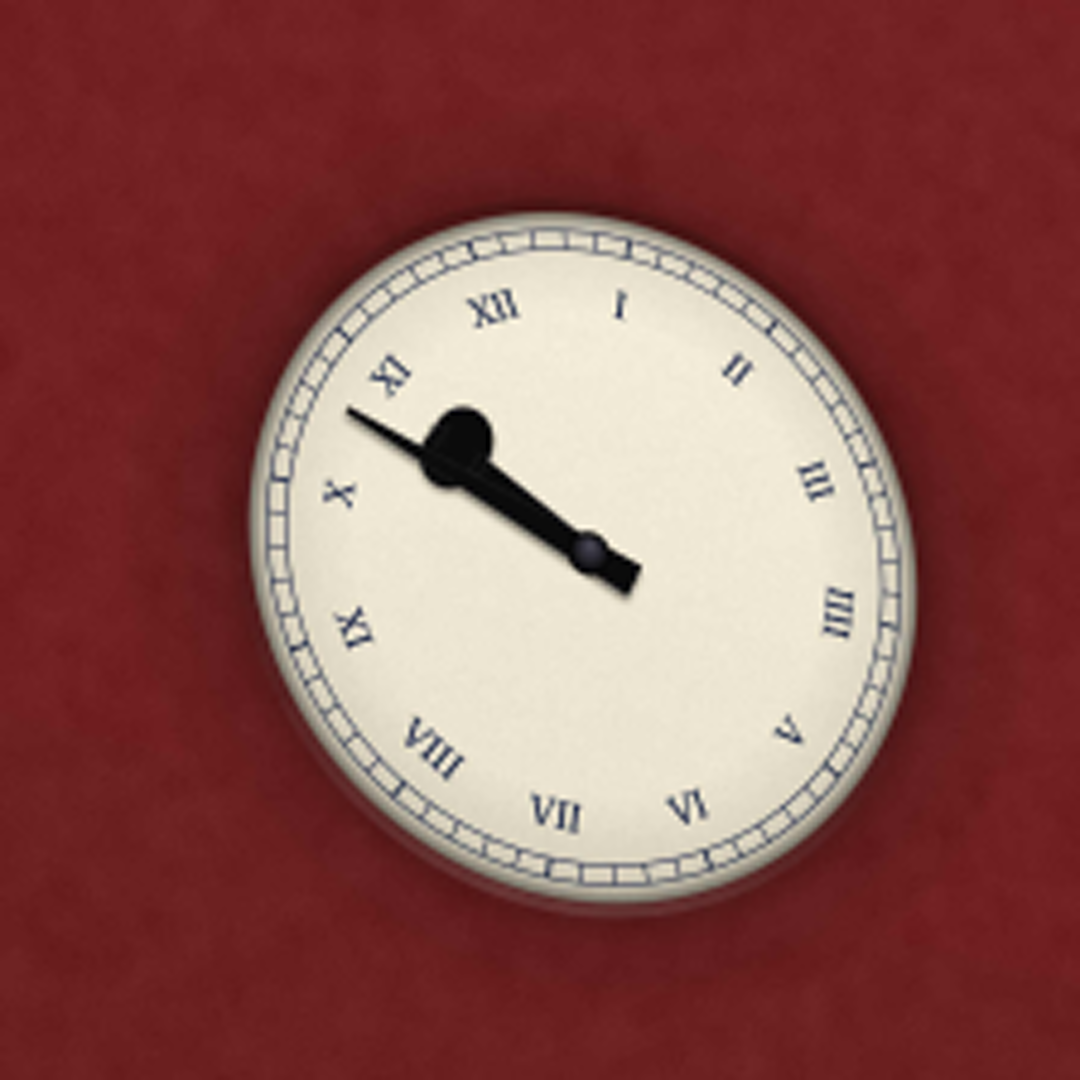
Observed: 10:53
